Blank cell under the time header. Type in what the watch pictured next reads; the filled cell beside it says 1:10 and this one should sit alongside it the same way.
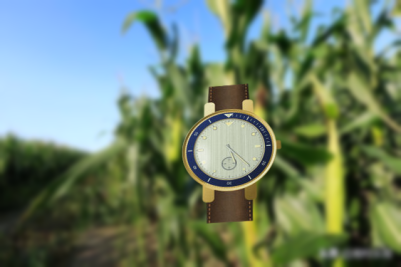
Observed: 5:23
